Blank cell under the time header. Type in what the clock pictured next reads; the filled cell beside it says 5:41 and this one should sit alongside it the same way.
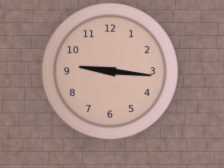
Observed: 9:16
